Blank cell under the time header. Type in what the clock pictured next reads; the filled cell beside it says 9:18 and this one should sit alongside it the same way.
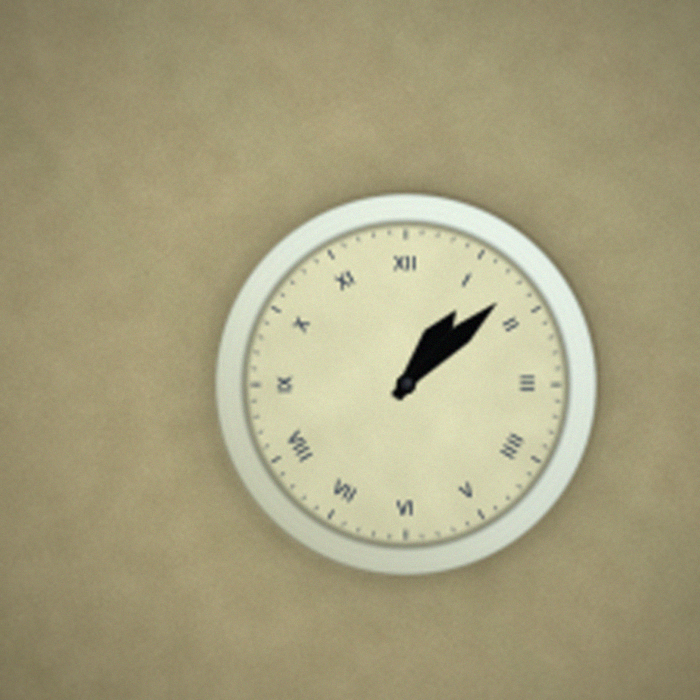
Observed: 1:08
